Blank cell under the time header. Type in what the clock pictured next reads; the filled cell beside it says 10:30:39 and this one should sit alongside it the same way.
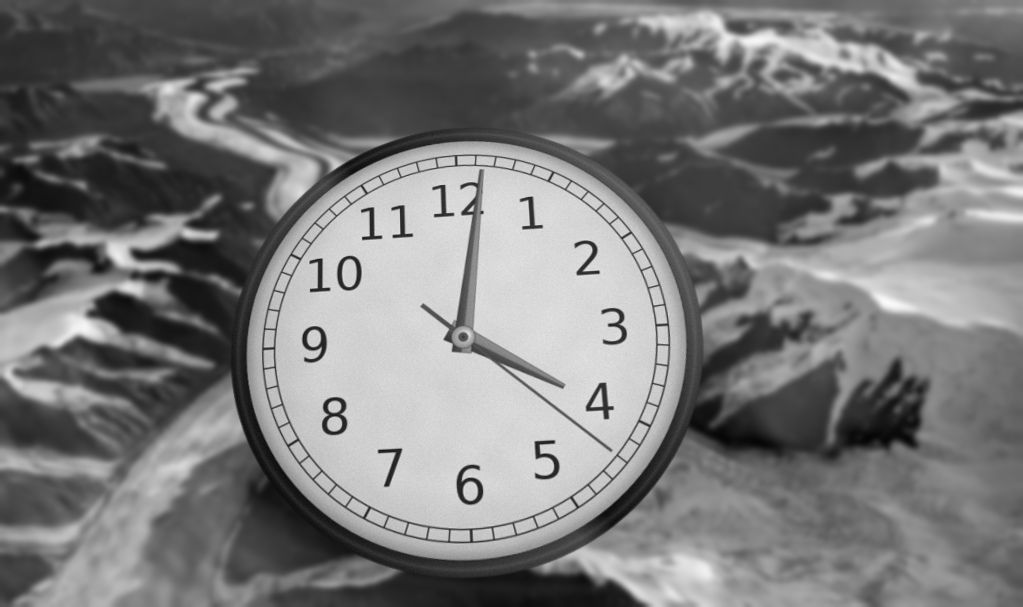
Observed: 4:01:22
